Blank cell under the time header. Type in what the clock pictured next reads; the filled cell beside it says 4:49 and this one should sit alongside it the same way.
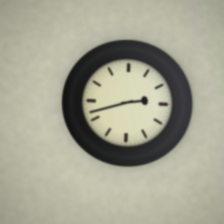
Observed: 2:42
